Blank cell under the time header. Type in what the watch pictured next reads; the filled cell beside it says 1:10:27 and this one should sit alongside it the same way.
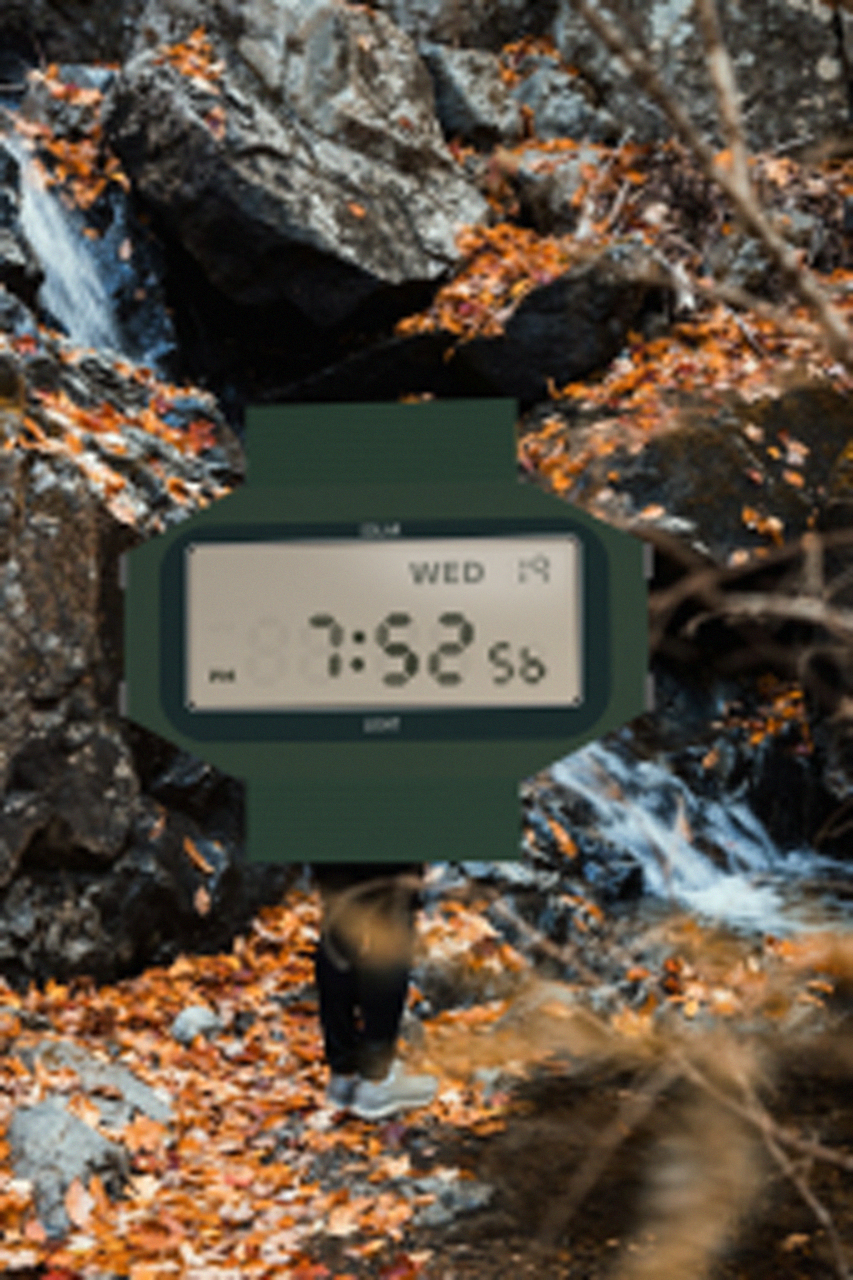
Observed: 7:52:56
